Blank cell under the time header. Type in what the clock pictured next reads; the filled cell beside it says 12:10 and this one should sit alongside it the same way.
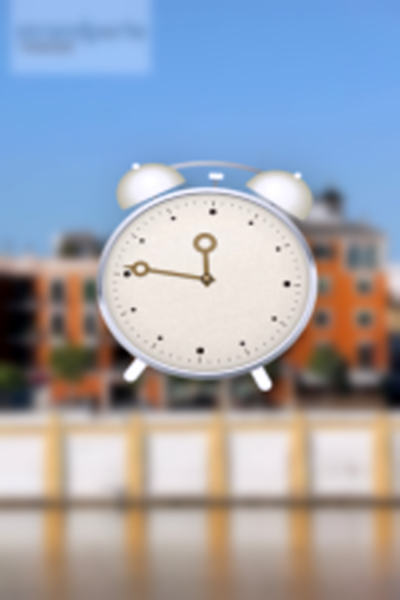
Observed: 11:46
